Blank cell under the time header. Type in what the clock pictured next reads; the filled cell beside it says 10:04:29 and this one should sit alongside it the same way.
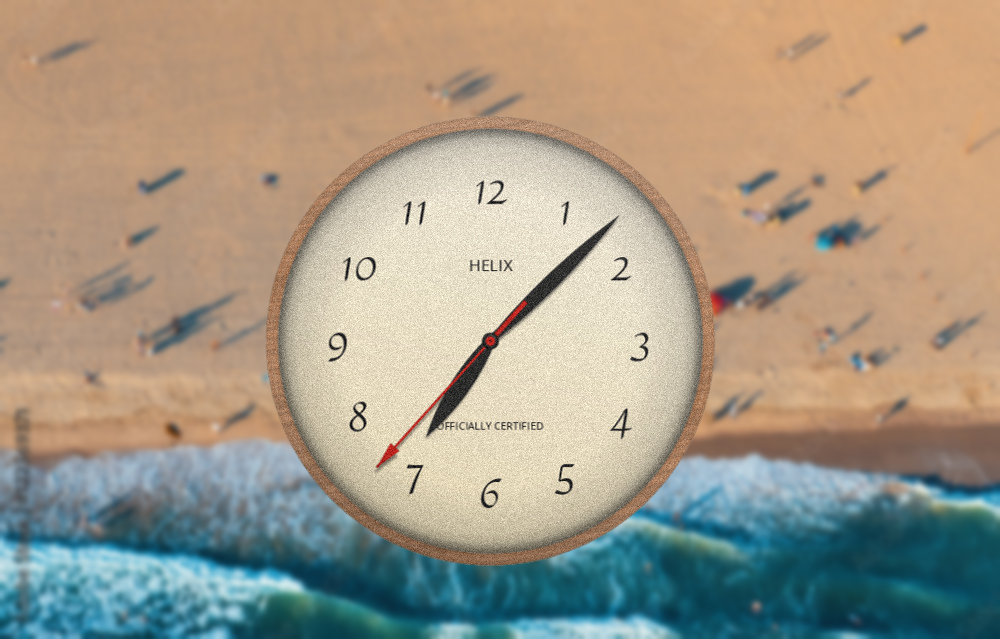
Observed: 7:07:37
